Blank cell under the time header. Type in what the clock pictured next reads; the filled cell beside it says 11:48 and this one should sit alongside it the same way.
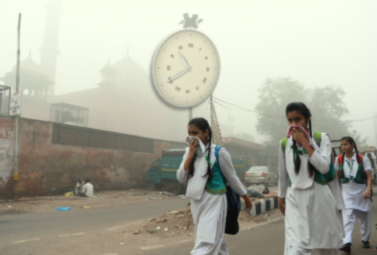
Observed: 10:40
